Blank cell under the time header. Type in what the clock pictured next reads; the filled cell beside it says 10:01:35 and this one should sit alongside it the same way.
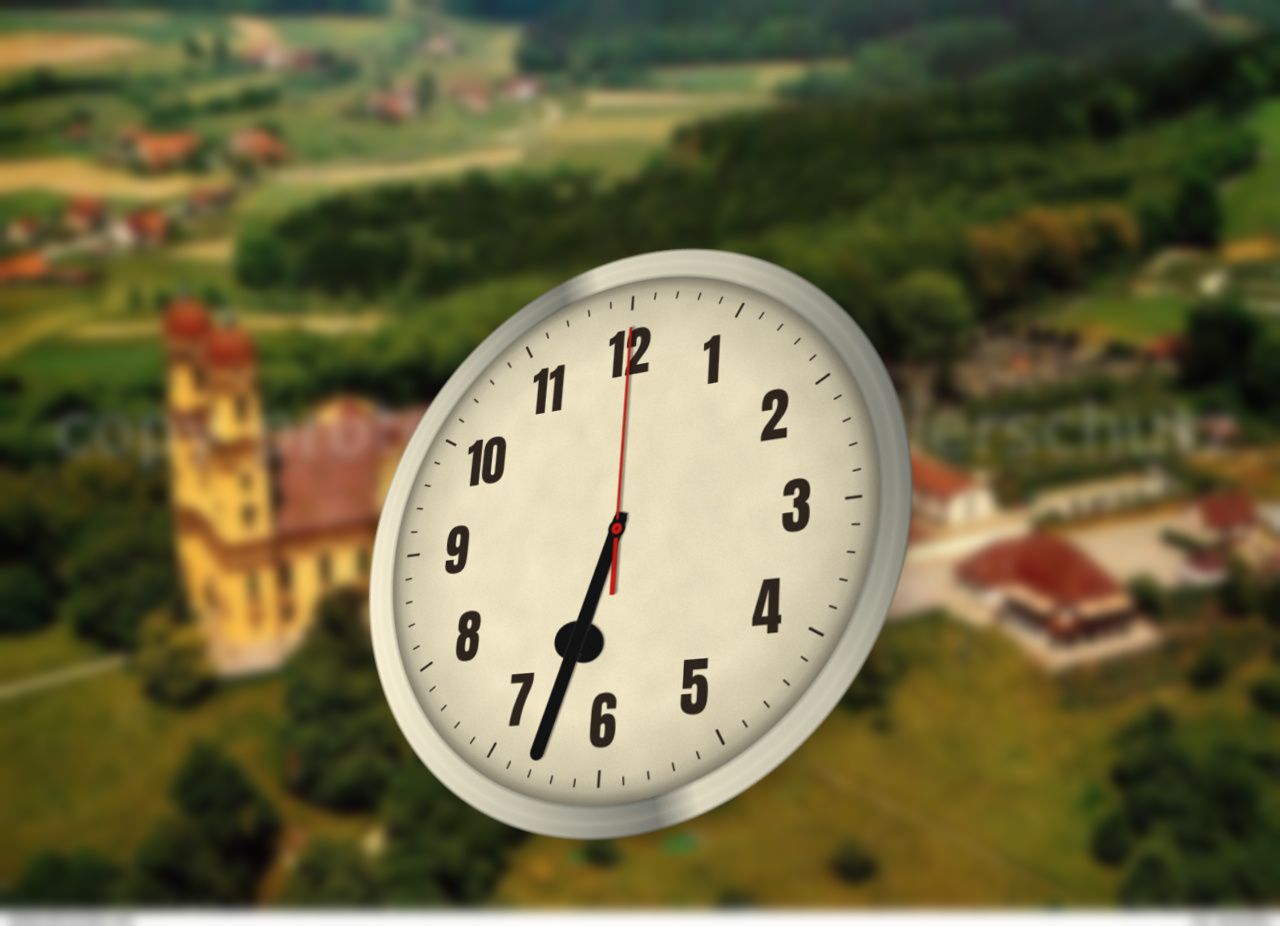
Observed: 6:33:00
